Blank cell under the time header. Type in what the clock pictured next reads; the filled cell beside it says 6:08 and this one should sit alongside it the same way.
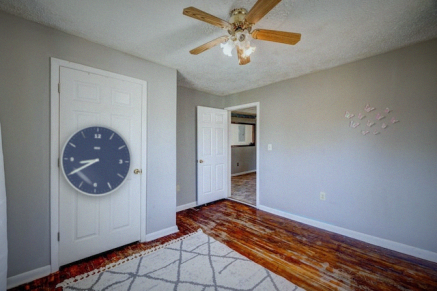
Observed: 8:40
